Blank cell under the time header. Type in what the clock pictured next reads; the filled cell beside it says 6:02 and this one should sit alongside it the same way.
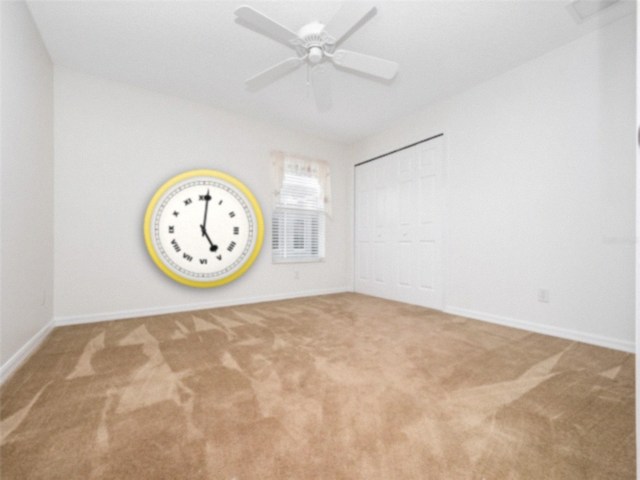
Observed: 5:01
